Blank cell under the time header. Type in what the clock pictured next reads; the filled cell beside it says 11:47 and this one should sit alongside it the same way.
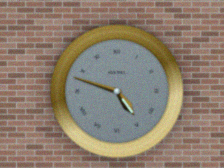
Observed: 4:48
